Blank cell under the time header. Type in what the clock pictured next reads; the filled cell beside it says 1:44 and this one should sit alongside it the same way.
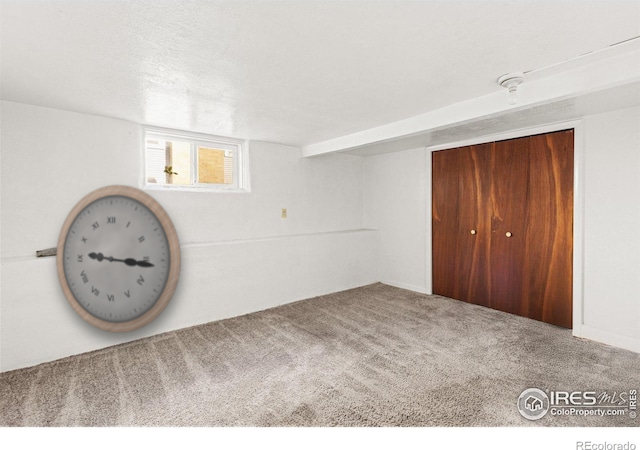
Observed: 9:16
